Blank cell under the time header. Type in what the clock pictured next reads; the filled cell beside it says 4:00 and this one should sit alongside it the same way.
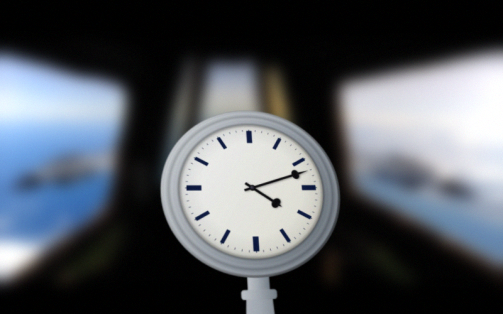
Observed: 4:12
